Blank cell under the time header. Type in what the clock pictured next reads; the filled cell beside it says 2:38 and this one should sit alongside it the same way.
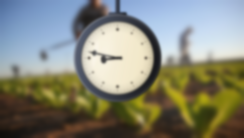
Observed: 8:47
